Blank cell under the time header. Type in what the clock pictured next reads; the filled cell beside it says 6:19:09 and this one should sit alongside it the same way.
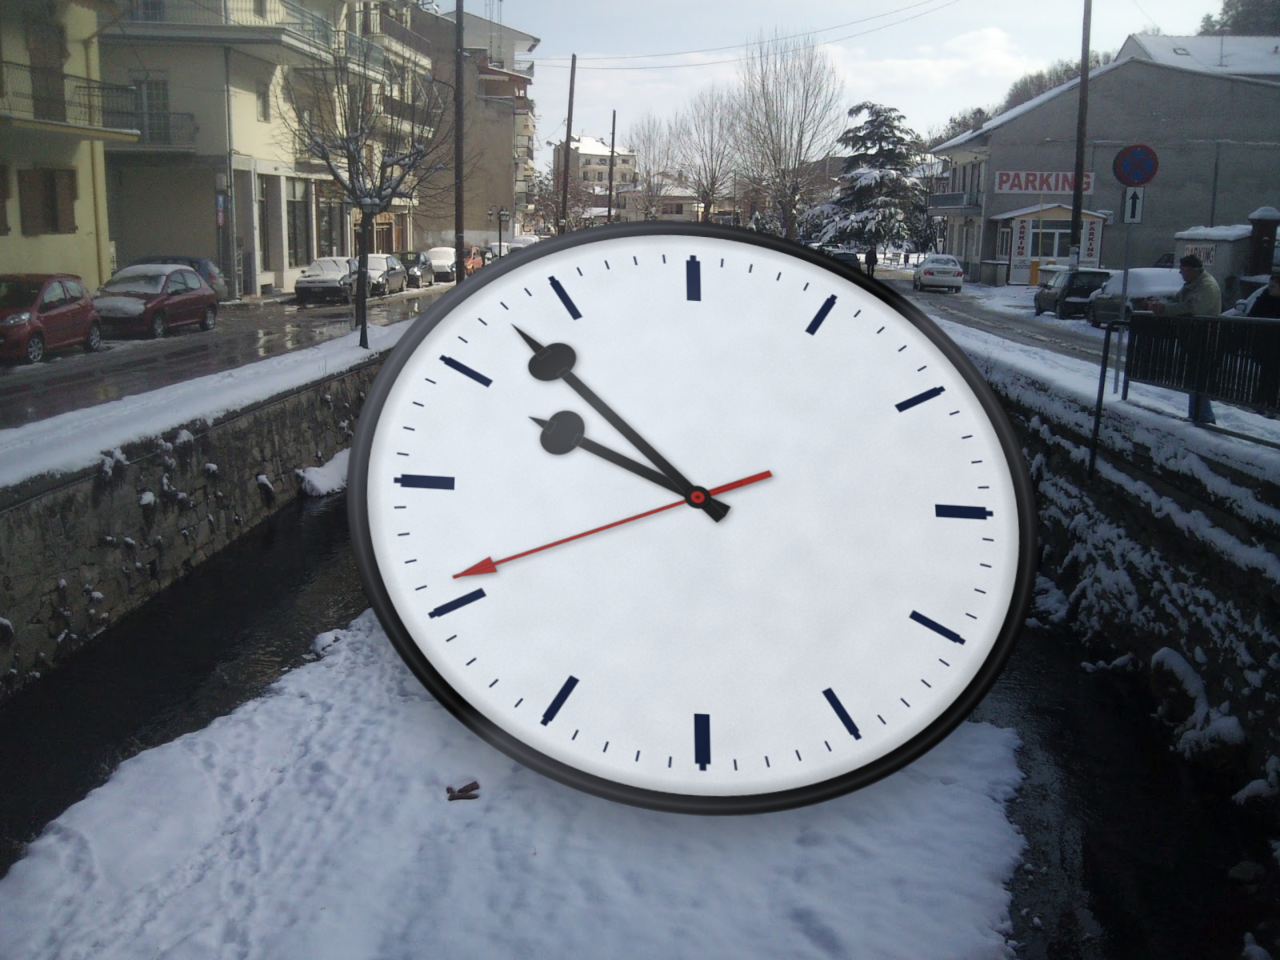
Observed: 9:52:41
